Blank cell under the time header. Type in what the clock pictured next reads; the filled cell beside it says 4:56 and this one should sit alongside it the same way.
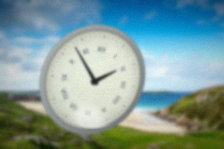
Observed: 1:53
